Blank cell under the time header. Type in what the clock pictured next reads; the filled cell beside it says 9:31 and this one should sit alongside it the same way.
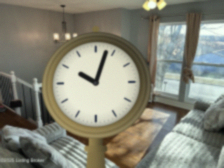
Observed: 10:03
